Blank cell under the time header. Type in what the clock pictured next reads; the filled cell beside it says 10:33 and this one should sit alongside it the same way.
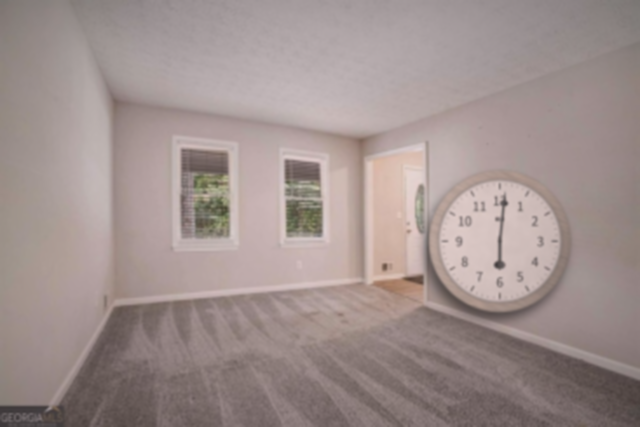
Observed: 6:01
